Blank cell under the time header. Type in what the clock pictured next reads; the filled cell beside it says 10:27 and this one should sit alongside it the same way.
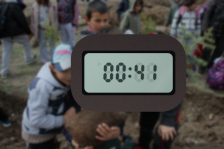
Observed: 0:41
